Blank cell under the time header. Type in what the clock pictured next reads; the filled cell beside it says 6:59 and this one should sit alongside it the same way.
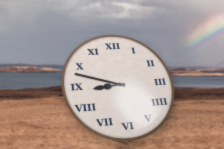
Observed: 8:48
